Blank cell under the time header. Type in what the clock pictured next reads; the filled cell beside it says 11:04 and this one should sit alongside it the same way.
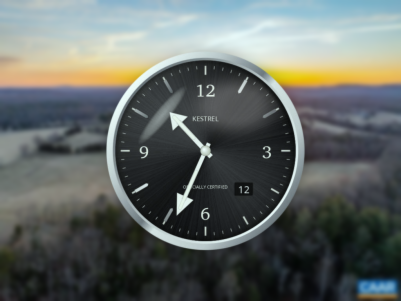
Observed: 10:34
